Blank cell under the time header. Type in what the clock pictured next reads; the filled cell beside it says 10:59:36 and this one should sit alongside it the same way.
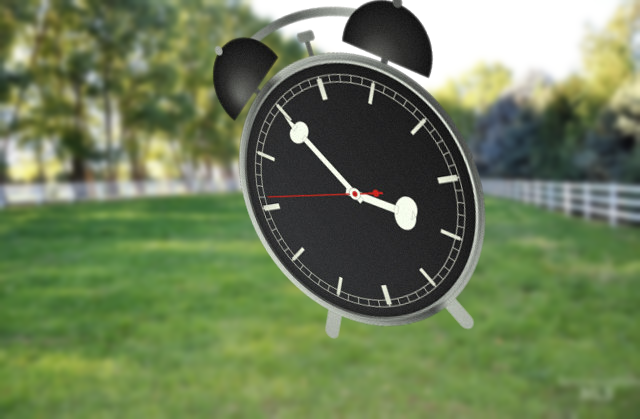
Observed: 3:54:46
